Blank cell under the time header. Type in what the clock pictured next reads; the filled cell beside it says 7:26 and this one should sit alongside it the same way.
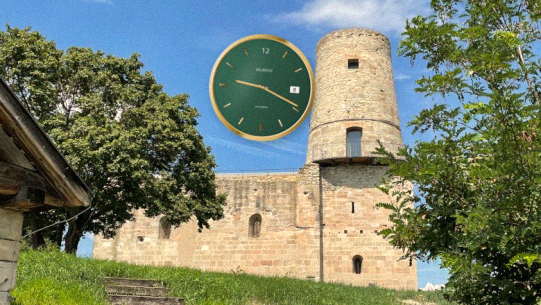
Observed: 9:19
